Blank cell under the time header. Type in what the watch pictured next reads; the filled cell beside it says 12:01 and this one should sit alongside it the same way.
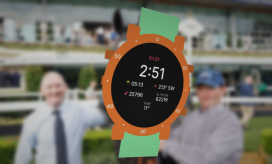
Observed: 2:51
